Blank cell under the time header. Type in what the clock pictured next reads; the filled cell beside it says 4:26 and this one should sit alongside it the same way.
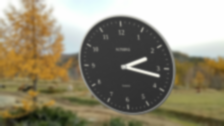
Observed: 2:17
